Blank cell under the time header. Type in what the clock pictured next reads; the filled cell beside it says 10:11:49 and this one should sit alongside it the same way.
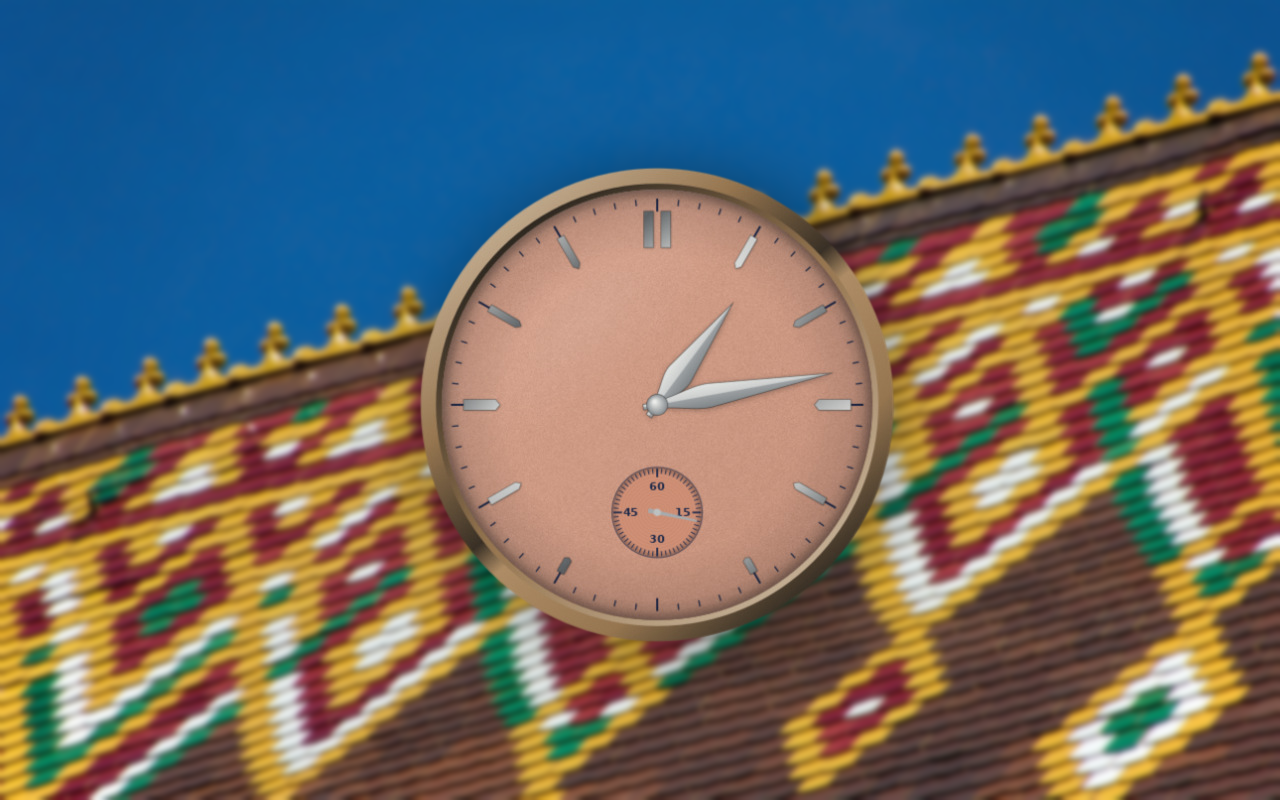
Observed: 1:13:17
